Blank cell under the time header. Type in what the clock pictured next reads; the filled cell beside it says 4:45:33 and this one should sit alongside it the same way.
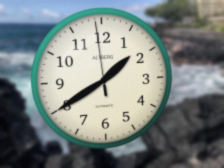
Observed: 1:39:59
